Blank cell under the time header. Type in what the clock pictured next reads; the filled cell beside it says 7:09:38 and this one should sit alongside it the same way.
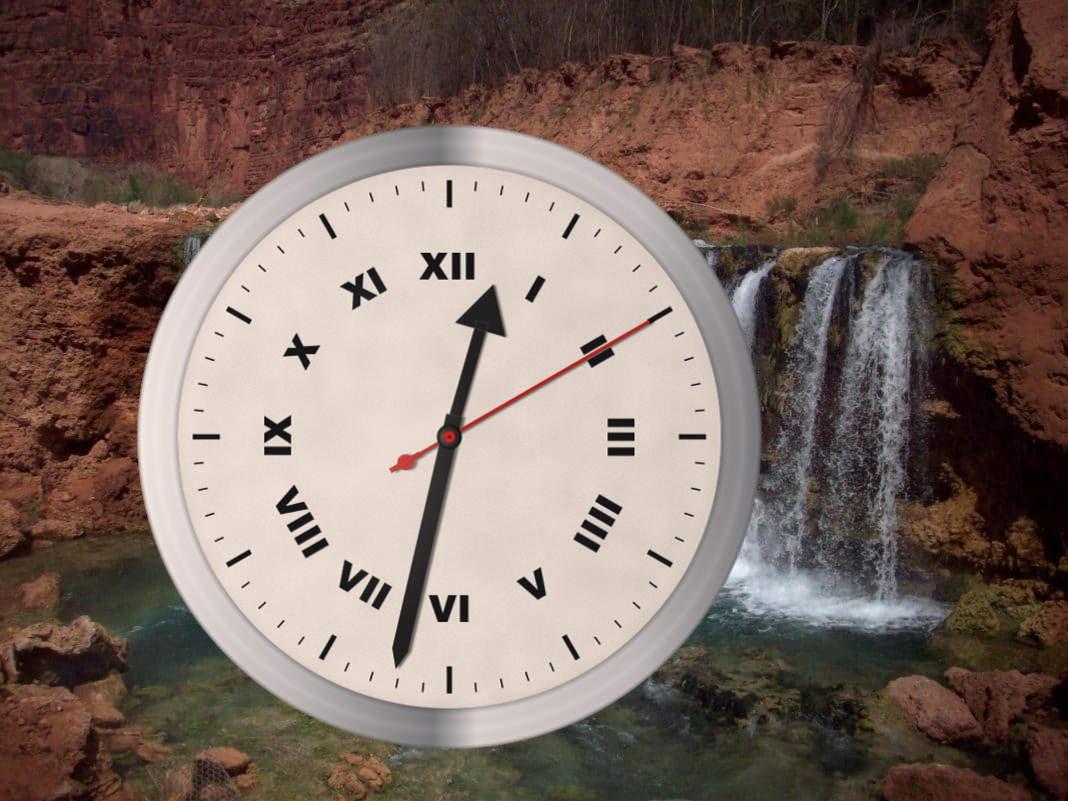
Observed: 12:32:10
